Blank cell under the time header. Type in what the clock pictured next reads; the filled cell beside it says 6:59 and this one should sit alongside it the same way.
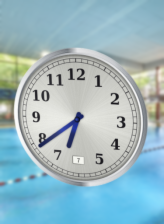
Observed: 6:39
